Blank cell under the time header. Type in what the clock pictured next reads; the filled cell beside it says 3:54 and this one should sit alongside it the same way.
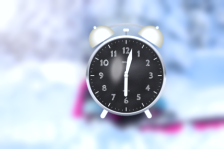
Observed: 6:02
